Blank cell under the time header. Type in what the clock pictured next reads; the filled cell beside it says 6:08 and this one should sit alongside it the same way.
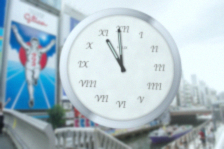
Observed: 10:59
